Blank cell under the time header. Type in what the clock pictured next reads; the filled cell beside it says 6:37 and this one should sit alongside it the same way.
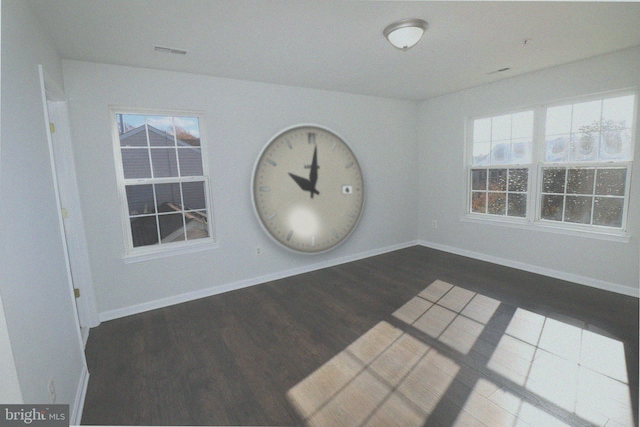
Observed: 10:01
